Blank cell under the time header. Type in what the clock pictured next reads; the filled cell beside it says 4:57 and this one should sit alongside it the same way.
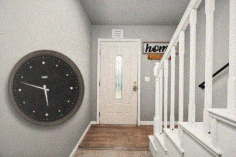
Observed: 5:48
